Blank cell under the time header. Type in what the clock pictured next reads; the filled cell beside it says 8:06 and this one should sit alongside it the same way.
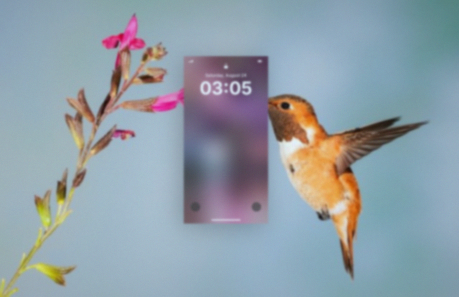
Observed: 3:05
